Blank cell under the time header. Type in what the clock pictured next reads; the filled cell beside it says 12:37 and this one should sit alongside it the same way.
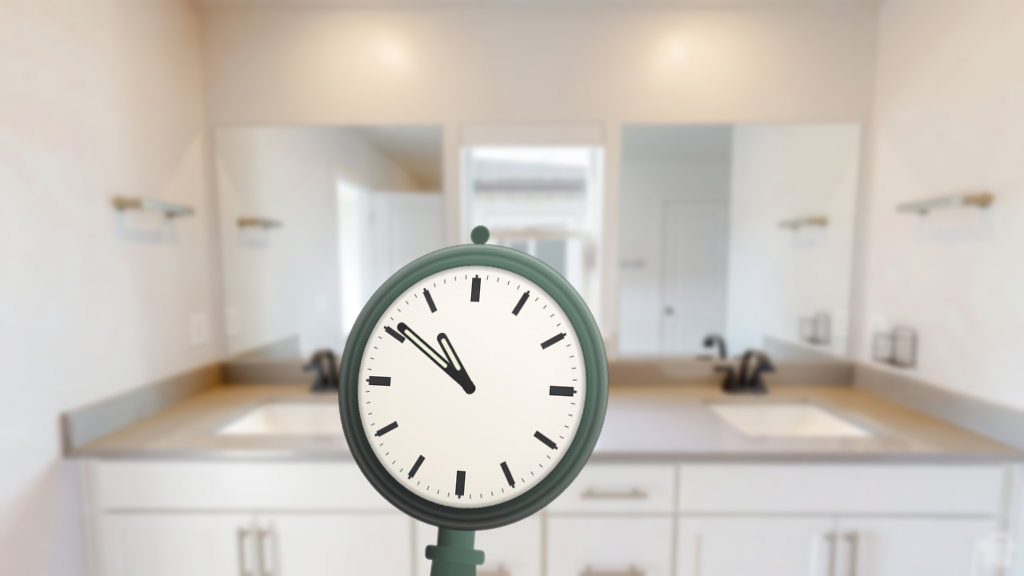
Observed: 10:51
